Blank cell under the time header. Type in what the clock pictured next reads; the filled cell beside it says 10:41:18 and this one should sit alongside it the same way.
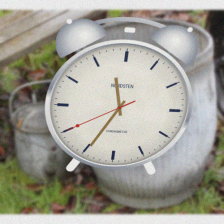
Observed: 11:34:40
